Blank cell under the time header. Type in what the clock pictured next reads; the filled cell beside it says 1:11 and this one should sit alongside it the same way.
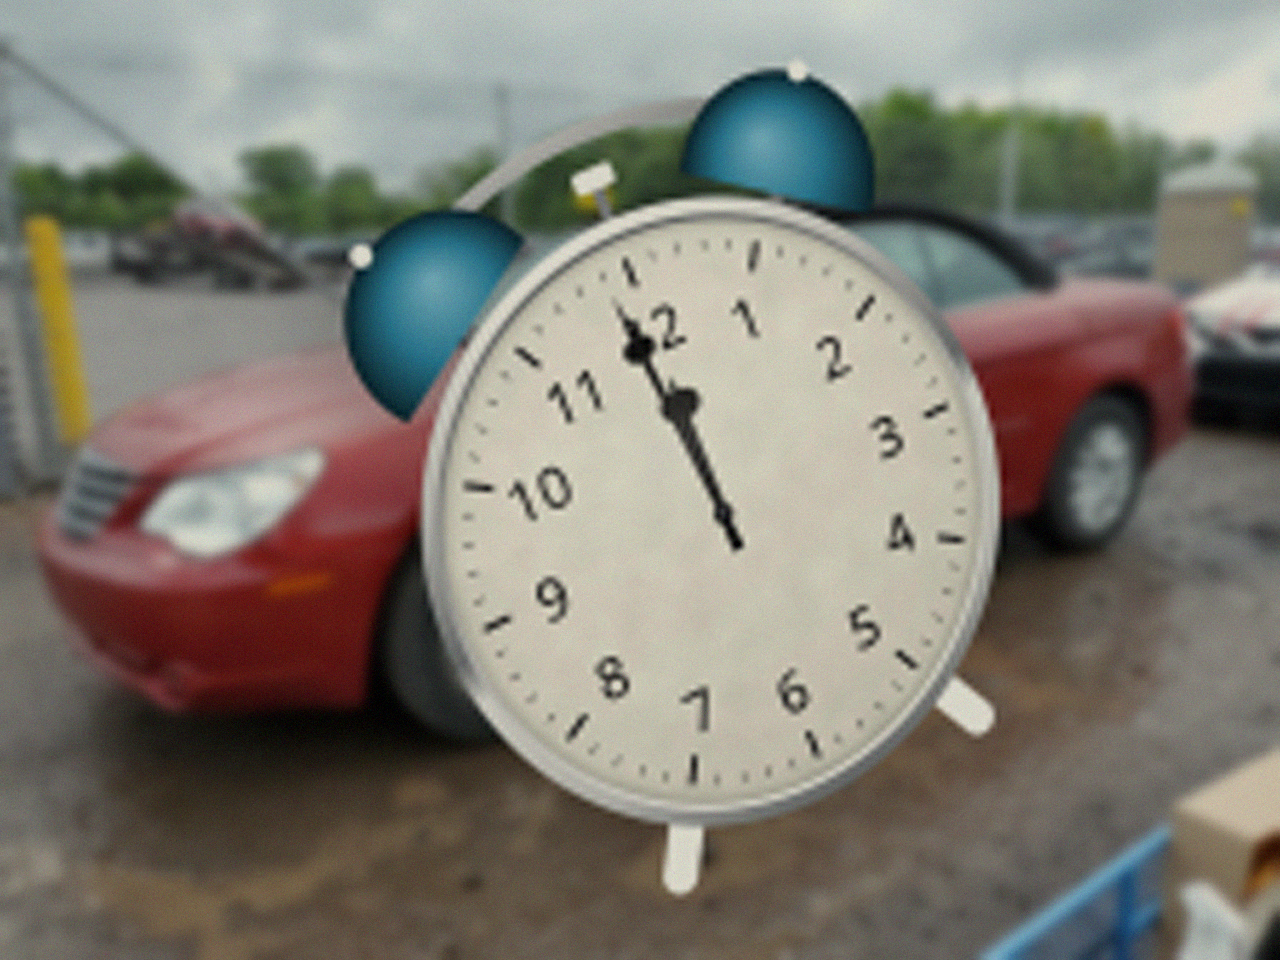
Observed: 11:59
